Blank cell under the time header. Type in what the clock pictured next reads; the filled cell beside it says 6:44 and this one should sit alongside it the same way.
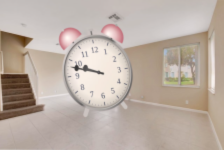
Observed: 9:48
